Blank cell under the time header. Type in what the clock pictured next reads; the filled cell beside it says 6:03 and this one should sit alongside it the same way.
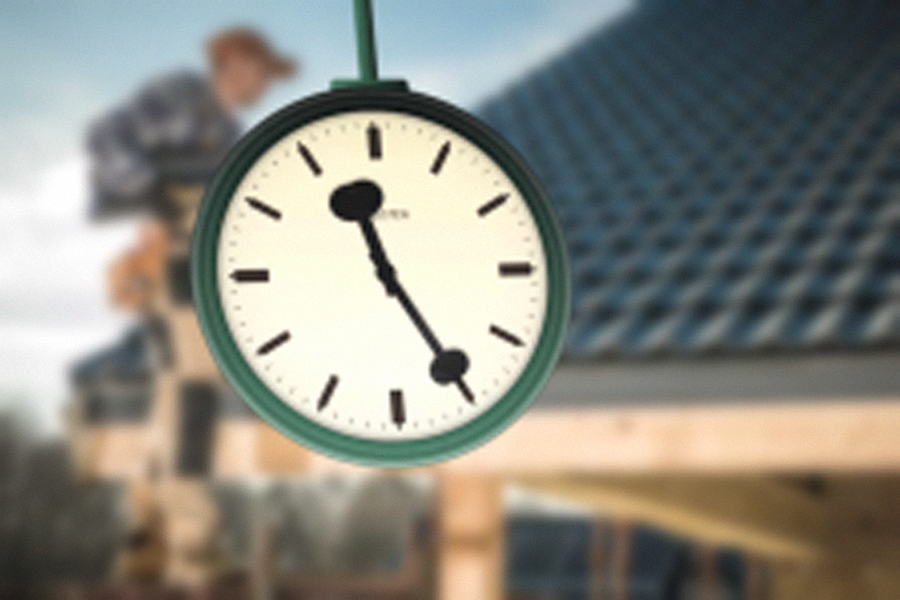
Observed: 11:25
